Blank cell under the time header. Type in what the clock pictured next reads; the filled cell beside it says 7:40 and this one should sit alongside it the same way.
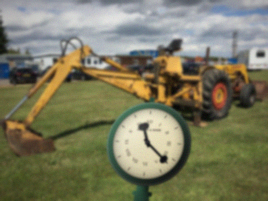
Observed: 11:22
